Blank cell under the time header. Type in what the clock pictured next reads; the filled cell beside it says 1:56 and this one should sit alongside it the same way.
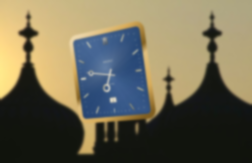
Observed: 6:47
